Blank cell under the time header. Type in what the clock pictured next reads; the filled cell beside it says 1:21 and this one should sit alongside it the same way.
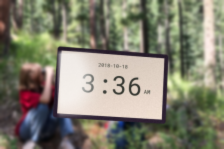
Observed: 3:36
